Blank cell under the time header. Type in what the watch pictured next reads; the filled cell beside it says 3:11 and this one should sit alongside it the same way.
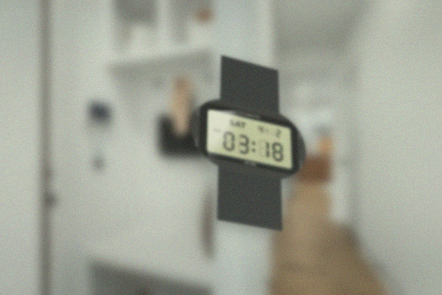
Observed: 3:18
